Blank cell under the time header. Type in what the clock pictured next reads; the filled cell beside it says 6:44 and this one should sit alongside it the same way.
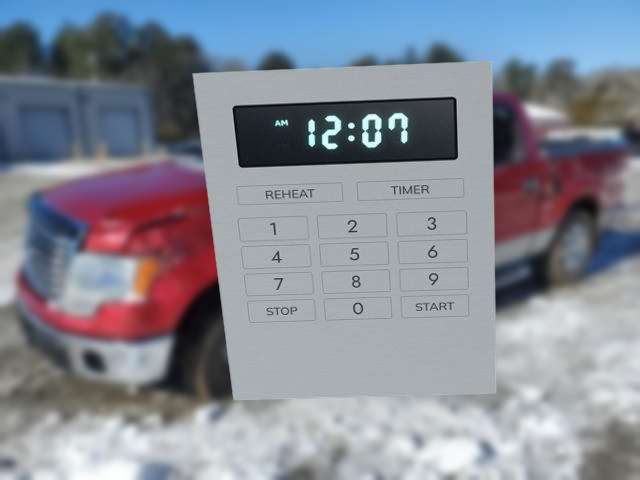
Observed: 12:07
